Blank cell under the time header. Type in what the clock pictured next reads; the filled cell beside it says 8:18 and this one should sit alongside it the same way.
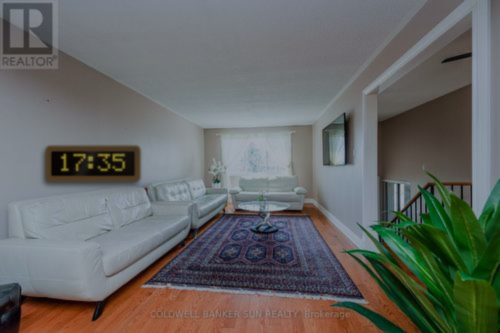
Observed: 17:35
